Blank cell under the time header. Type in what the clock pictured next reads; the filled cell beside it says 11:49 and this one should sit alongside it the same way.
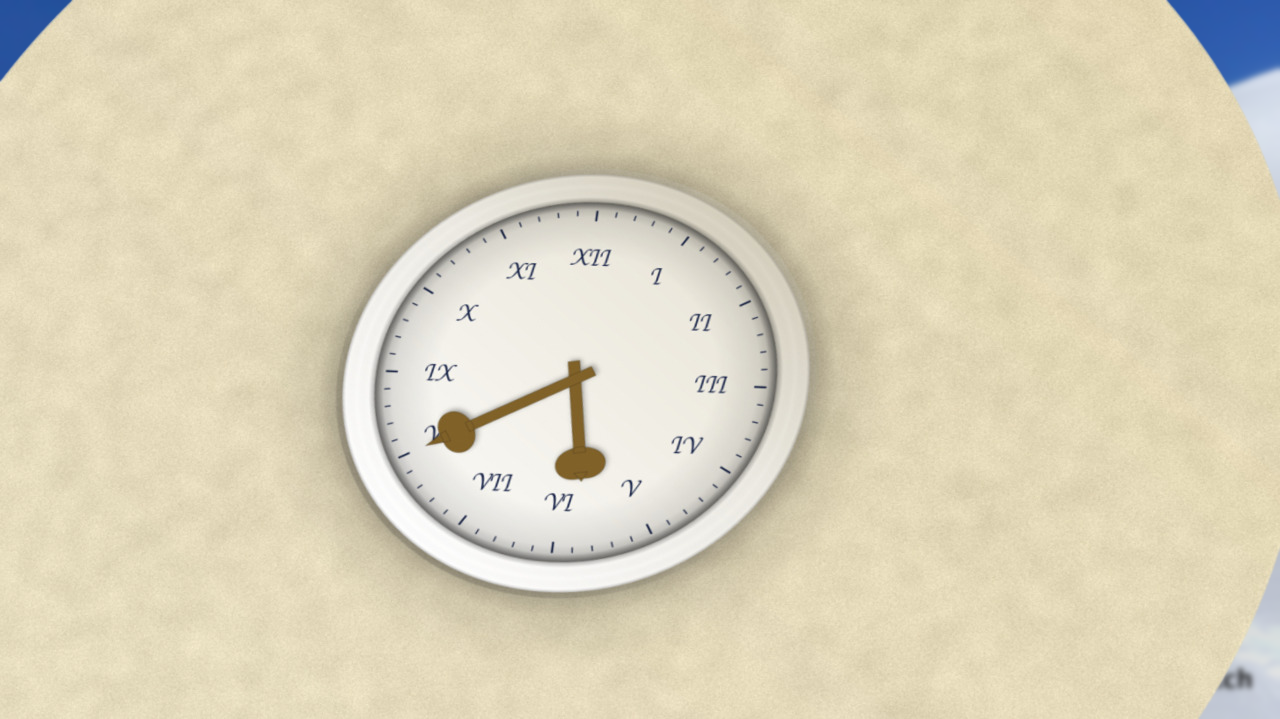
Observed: 5:40
